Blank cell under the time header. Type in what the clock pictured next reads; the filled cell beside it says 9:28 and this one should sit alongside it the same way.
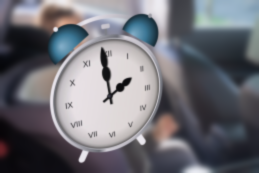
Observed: 1:59
